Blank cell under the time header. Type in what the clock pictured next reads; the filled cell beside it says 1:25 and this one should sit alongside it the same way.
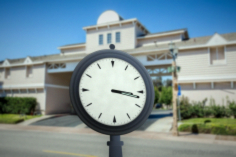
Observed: 3:17
